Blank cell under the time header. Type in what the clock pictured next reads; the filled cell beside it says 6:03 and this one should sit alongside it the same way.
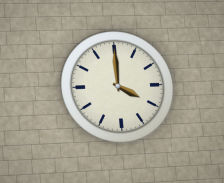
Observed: 4:00
